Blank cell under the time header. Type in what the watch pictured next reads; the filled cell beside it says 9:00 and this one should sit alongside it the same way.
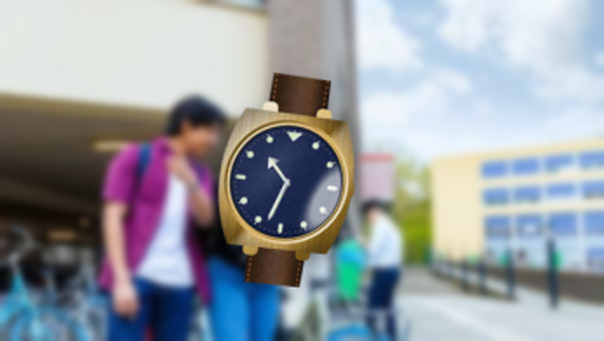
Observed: 10:33
